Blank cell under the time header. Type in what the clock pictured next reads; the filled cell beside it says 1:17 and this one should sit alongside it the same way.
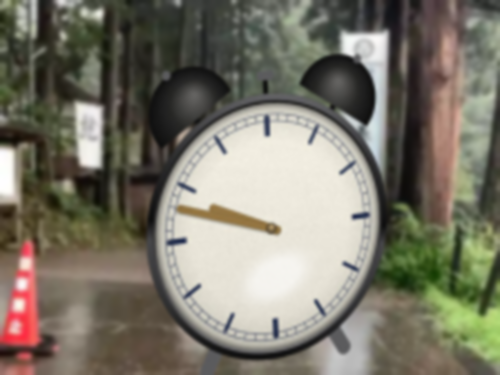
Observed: 9:48
